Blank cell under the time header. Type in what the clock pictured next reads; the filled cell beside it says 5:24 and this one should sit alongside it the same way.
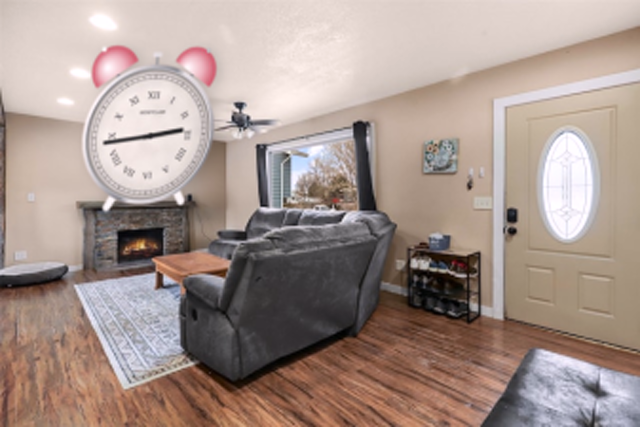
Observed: 2:44
